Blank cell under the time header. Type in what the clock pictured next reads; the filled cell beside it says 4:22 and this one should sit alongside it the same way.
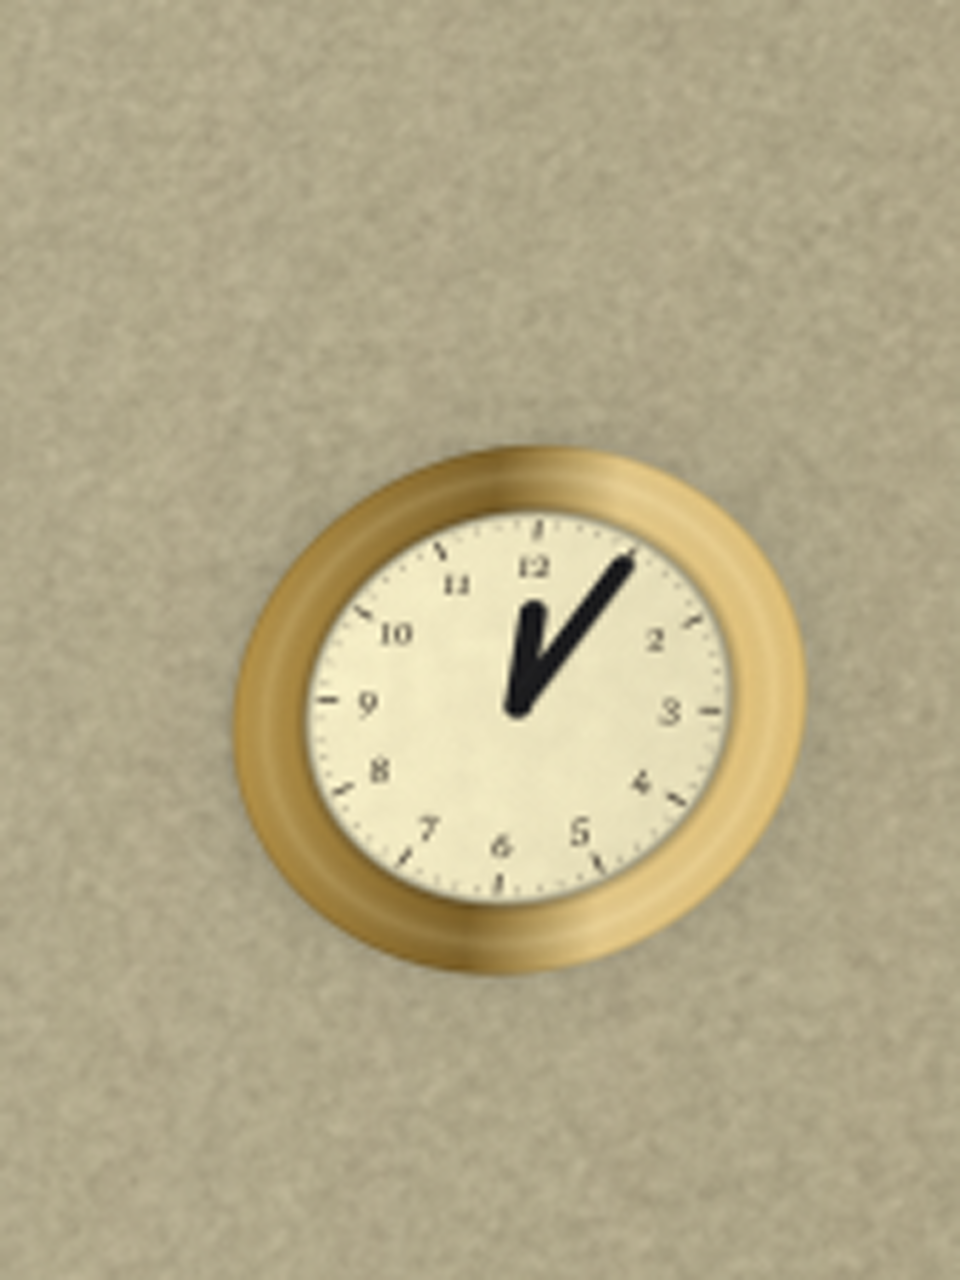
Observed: 12:05
